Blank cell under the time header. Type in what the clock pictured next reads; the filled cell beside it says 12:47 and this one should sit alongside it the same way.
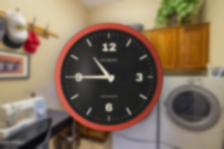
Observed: 10:45
